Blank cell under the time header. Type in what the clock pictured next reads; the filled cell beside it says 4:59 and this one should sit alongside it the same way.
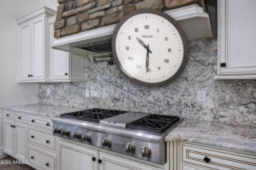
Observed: 10:31
